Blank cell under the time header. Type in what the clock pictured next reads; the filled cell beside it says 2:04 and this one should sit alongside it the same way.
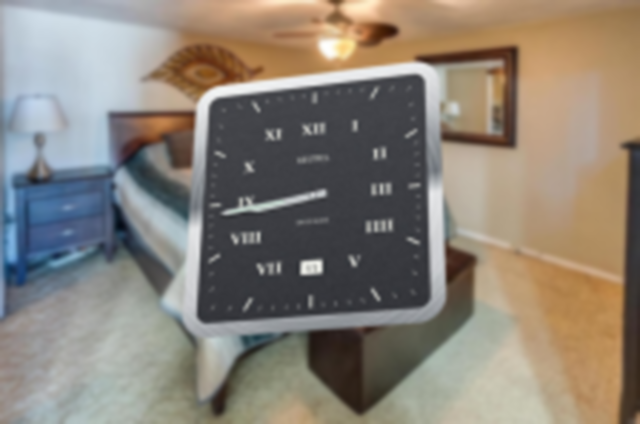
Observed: 8:44
